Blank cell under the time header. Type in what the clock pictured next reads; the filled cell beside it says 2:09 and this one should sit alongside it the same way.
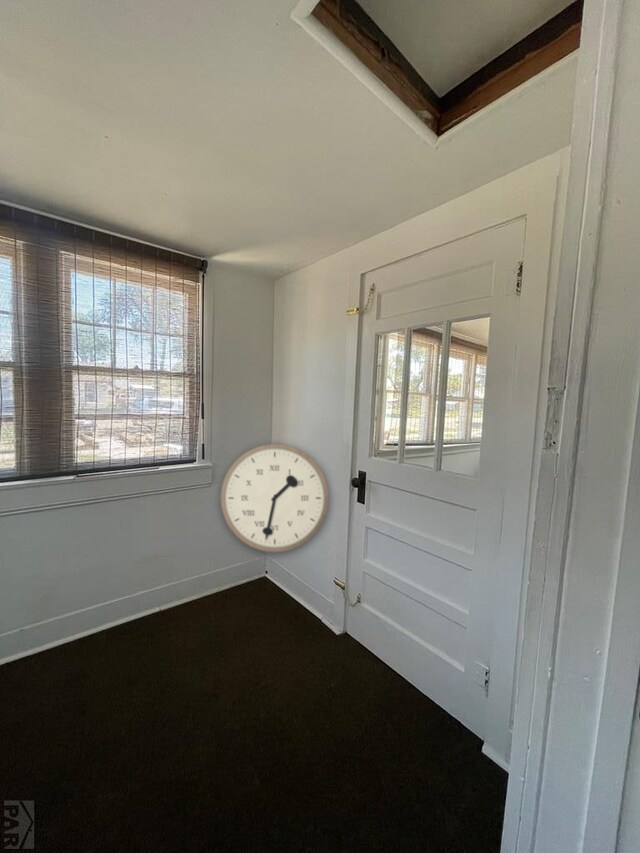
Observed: 1:32
